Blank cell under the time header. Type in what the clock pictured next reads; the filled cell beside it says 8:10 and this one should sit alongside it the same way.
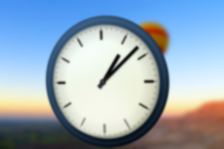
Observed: 1:08
